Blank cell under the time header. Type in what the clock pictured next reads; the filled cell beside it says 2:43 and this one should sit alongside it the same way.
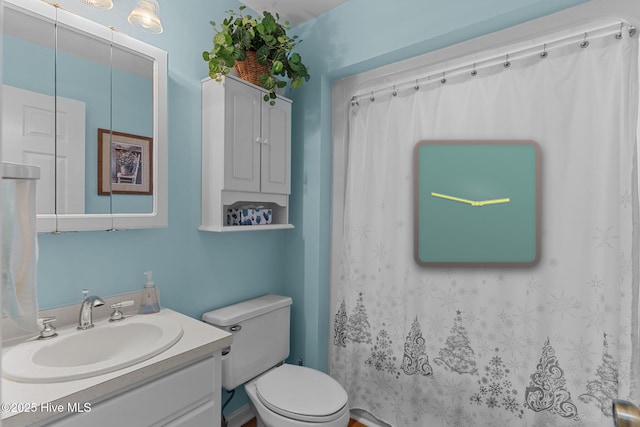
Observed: 2:47
